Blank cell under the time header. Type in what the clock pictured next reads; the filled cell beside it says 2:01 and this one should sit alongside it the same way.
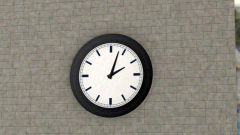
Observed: 2:03
